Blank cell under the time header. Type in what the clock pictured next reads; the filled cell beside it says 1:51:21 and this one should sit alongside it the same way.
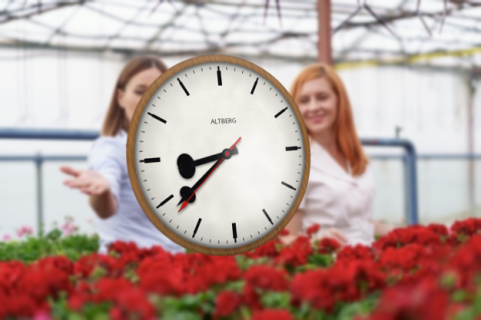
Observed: 8:38:38
